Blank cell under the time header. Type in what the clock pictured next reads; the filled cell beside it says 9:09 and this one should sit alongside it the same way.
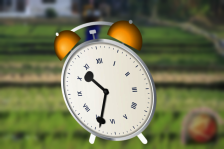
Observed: 10:34
